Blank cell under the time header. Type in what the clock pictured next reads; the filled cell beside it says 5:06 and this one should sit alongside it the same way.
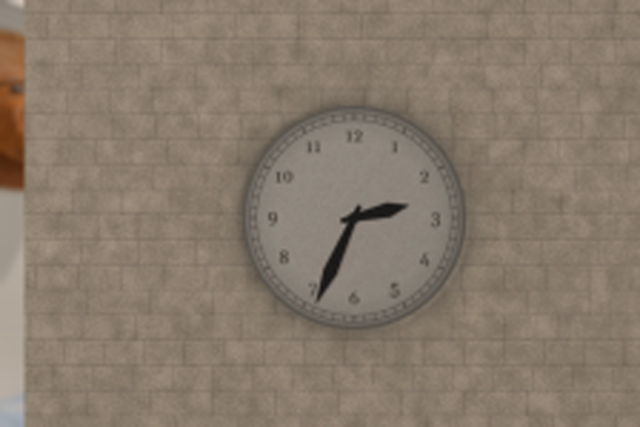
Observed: 2:34
